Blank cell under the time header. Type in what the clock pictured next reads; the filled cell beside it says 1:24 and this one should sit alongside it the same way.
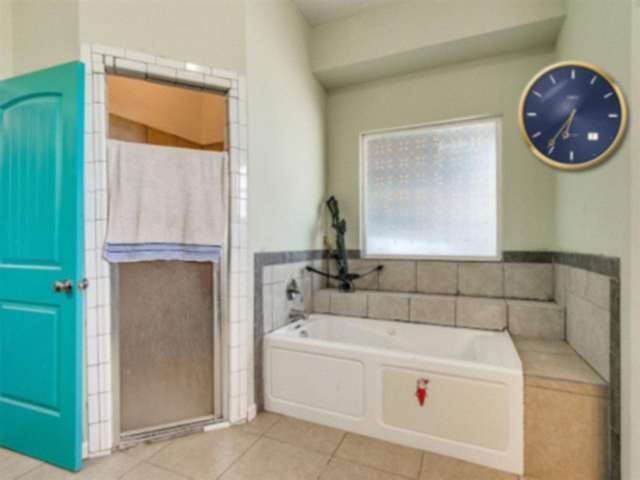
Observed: 6:36
